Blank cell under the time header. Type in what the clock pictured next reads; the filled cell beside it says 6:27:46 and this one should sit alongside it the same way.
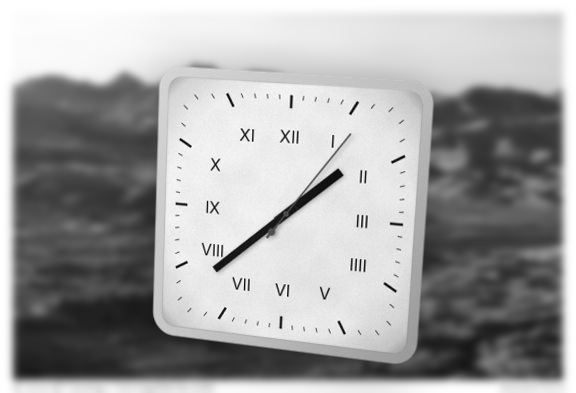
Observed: 1:38:06
